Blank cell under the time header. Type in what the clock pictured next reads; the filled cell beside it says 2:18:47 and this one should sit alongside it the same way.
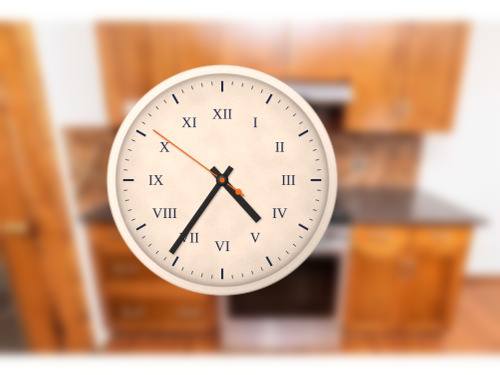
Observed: 4:35:51
